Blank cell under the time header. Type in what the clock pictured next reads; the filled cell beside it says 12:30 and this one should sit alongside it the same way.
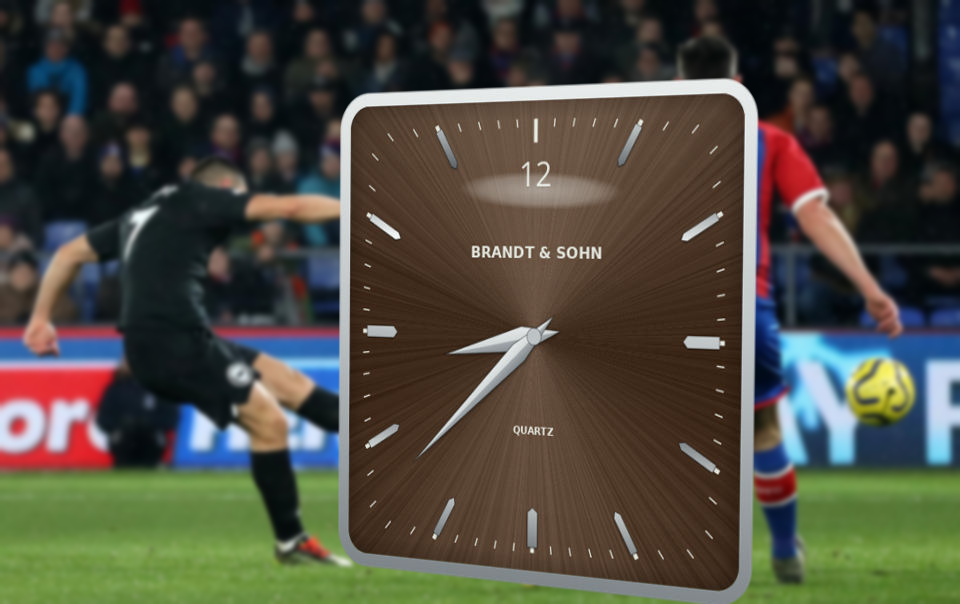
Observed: 8:38
